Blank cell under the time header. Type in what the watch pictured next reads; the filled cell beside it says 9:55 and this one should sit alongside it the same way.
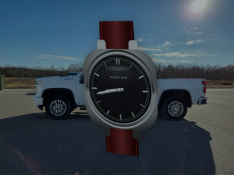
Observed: 8:43
